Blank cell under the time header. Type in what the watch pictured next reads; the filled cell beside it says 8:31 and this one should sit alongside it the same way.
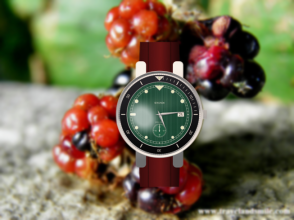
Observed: 5:14
